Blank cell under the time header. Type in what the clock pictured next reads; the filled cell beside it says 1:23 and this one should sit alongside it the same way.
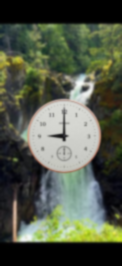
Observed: 9:00
